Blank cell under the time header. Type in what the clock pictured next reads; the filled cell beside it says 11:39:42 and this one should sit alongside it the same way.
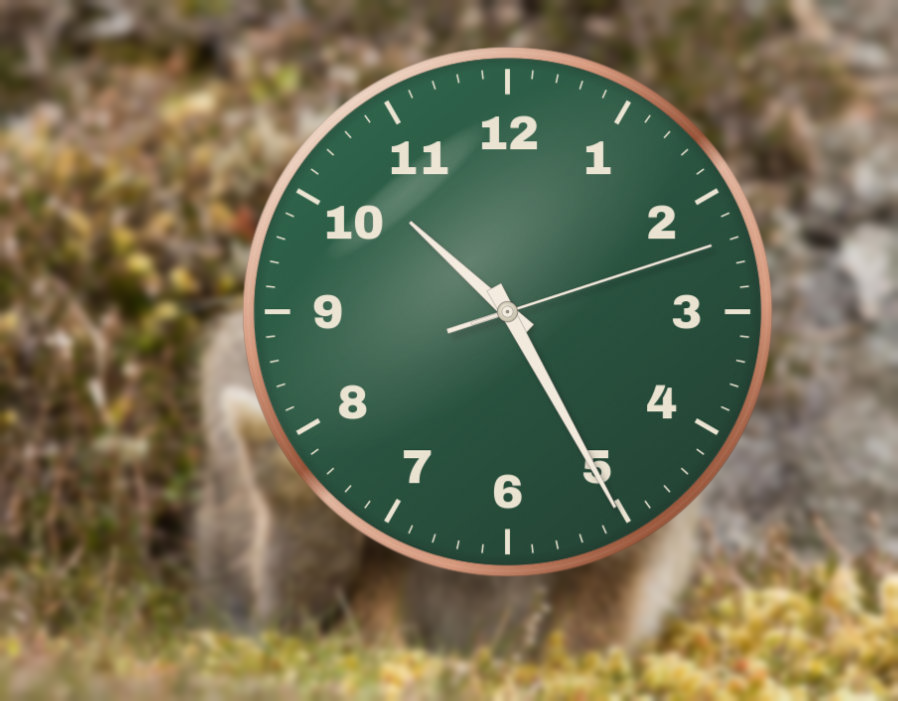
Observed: 10:25:12
